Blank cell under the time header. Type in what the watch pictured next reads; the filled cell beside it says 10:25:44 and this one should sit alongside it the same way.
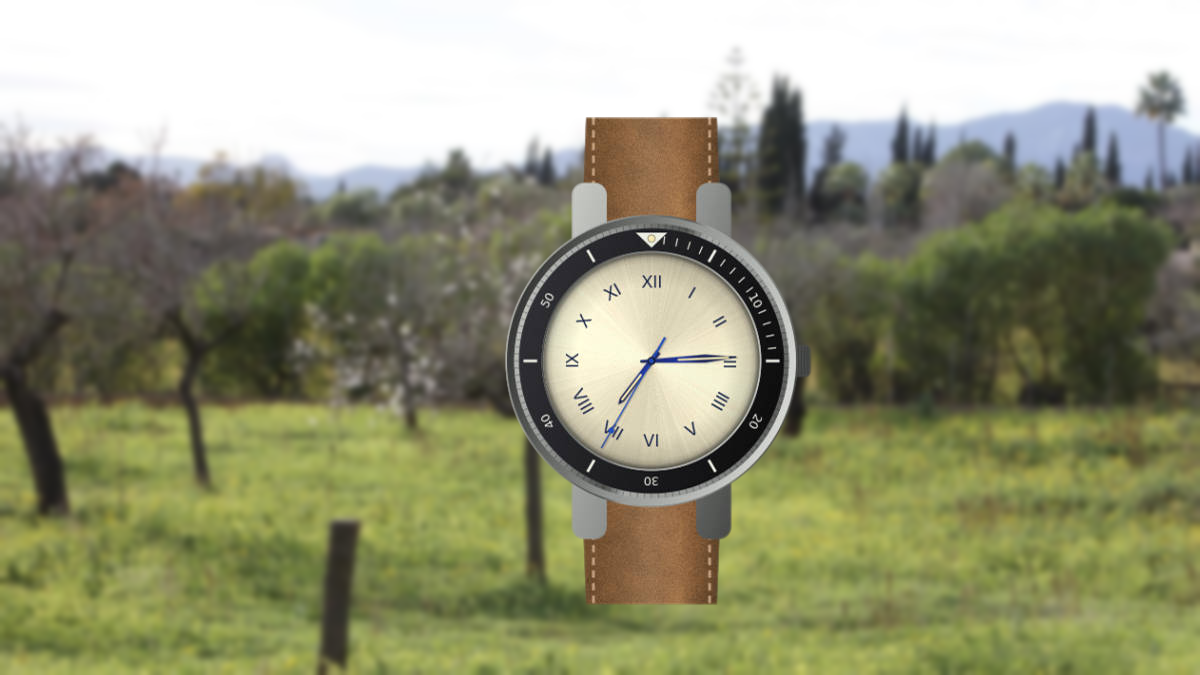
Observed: 7:14:35
